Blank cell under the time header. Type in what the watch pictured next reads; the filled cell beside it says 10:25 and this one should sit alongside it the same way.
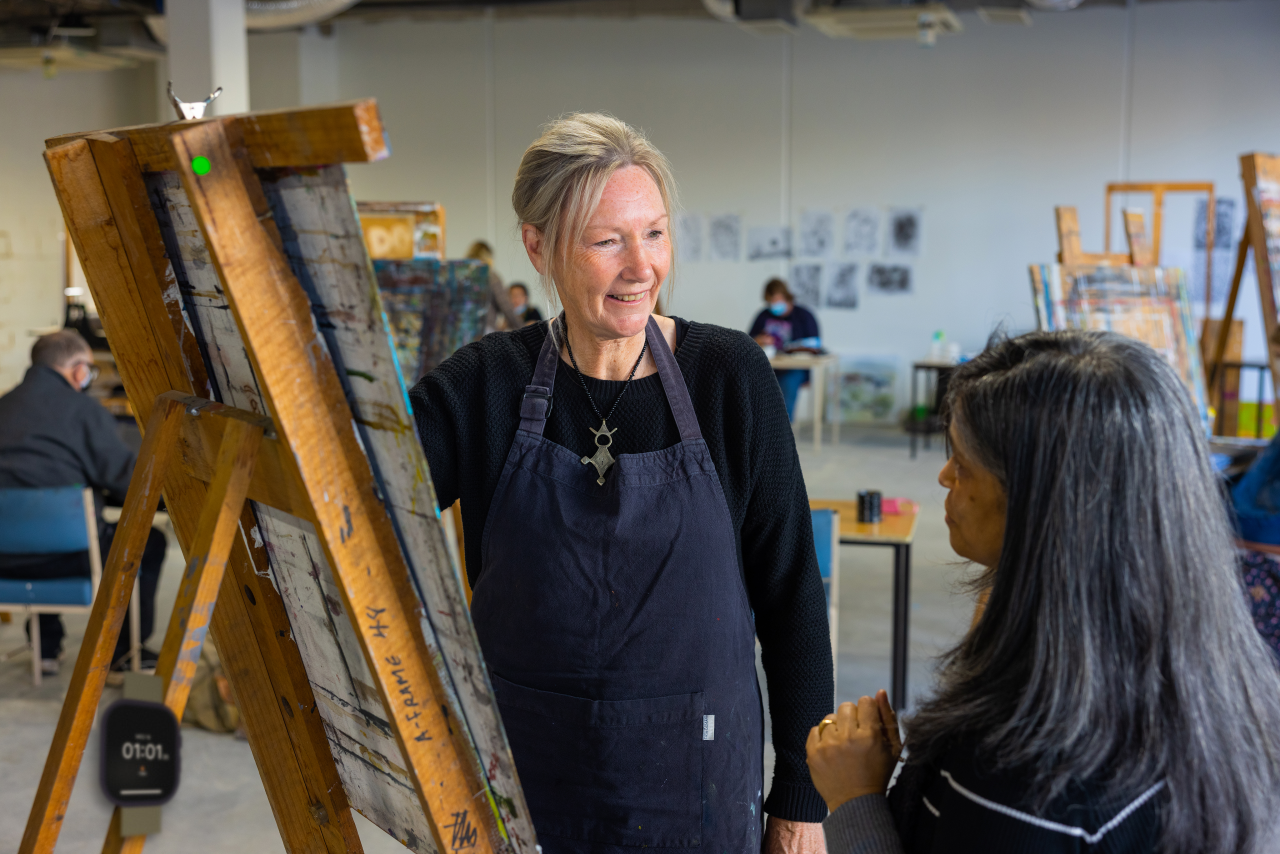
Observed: 1:01
